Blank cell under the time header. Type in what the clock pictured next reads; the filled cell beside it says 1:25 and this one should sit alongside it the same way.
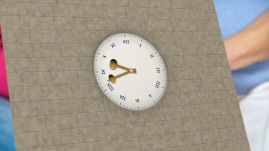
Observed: 9:42
